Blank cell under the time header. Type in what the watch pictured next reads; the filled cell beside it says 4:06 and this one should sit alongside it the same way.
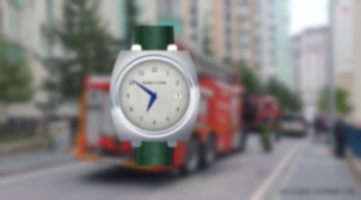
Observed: 6:51
